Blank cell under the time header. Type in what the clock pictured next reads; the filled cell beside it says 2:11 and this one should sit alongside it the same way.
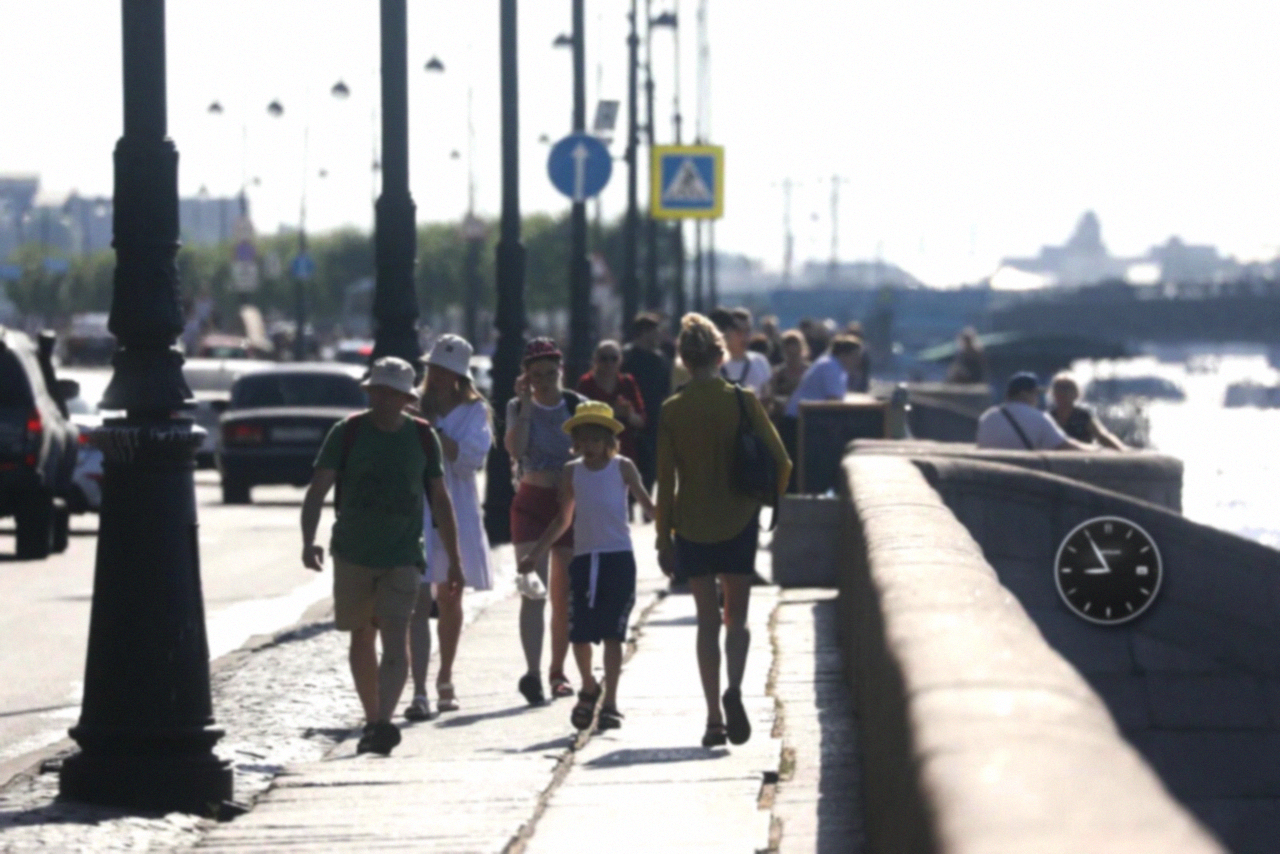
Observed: 8:55
